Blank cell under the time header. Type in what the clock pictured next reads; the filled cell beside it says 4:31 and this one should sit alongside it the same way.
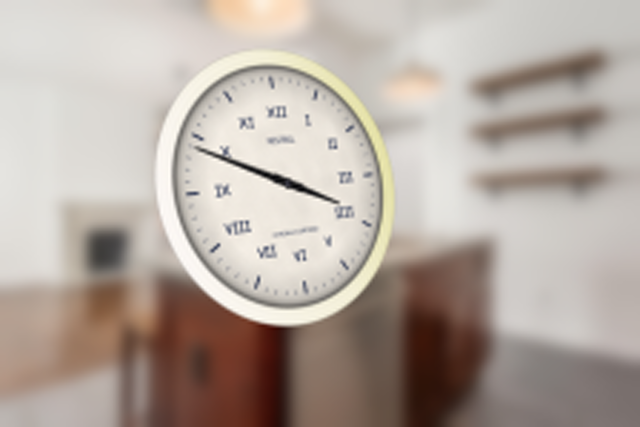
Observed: 3:49
